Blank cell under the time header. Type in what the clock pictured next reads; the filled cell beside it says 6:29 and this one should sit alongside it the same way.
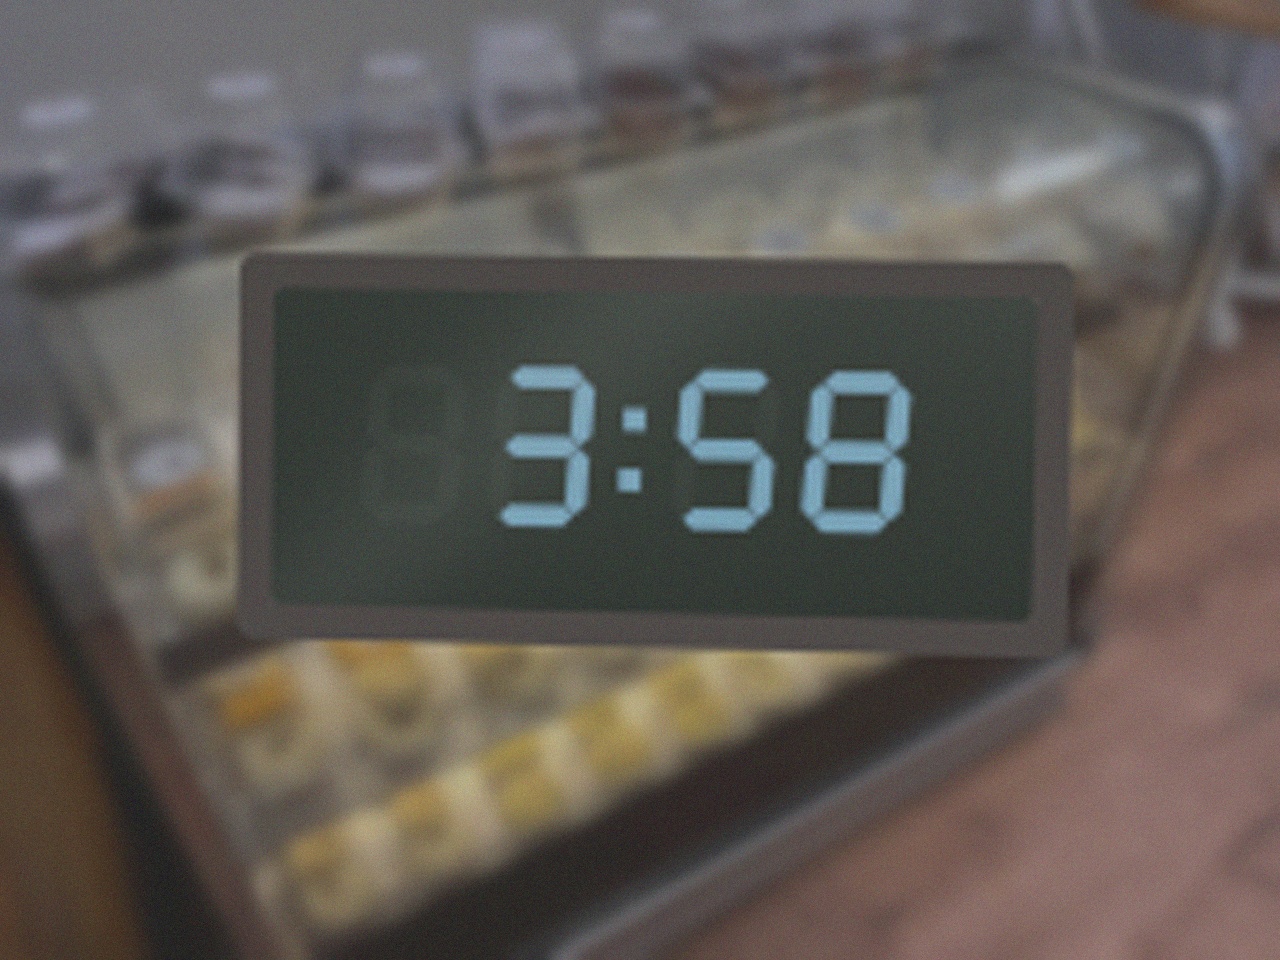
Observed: 3:58
